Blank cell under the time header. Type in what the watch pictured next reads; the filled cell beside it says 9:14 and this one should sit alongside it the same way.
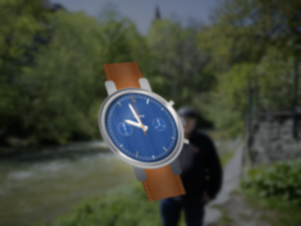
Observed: 9:58
